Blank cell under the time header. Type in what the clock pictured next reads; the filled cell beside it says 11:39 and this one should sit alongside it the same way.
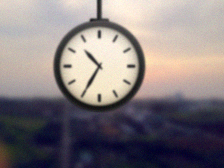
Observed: 10:35
